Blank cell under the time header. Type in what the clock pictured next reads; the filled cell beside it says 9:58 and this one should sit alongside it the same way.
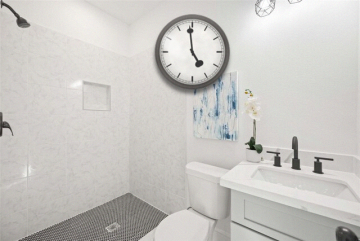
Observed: 4:59
